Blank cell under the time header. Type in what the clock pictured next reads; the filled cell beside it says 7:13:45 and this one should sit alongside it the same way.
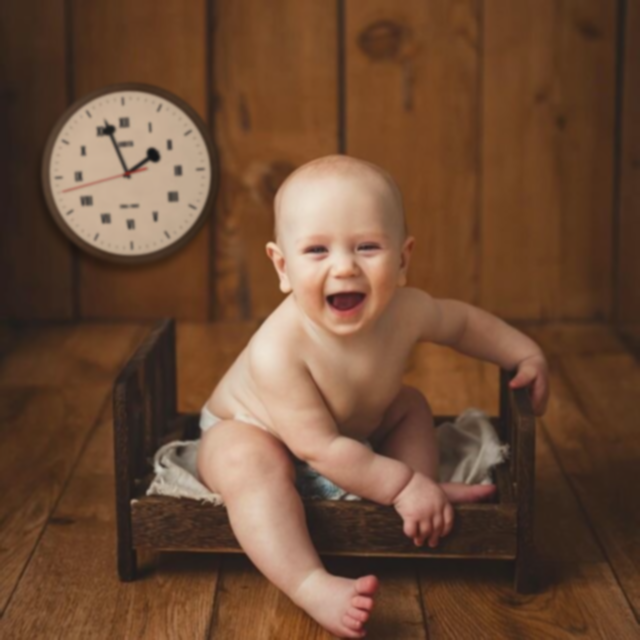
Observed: 1:56:43
